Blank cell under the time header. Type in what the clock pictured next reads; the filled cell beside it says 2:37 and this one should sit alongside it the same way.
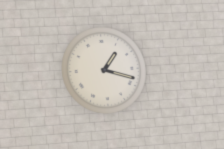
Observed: 1:18
